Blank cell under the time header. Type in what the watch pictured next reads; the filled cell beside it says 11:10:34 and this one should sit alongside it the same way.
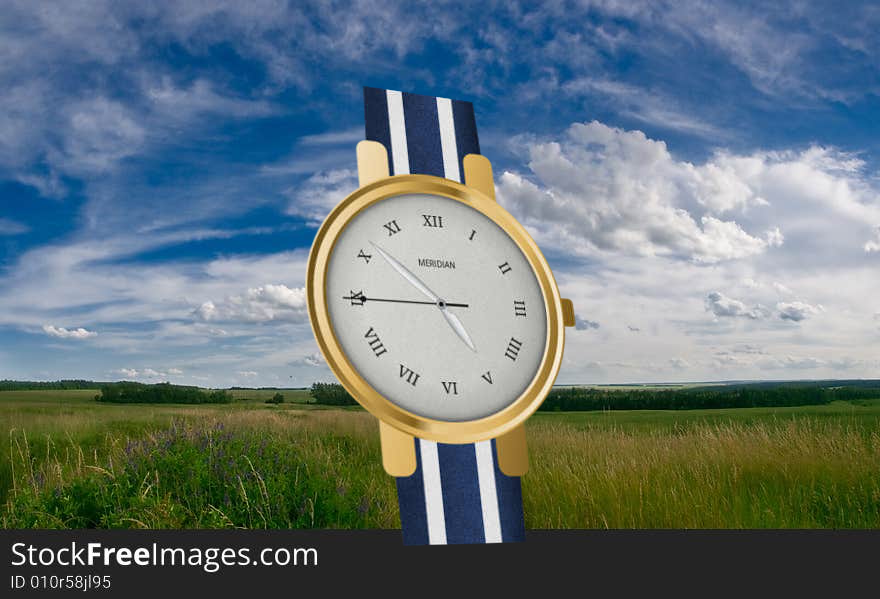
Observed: 4:51:45
